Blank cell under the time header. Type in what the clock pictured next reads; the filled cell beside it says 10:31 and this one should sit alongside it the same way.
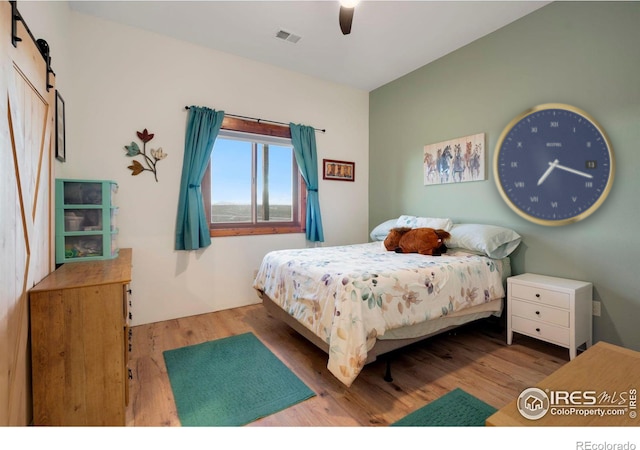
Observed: 7:18
